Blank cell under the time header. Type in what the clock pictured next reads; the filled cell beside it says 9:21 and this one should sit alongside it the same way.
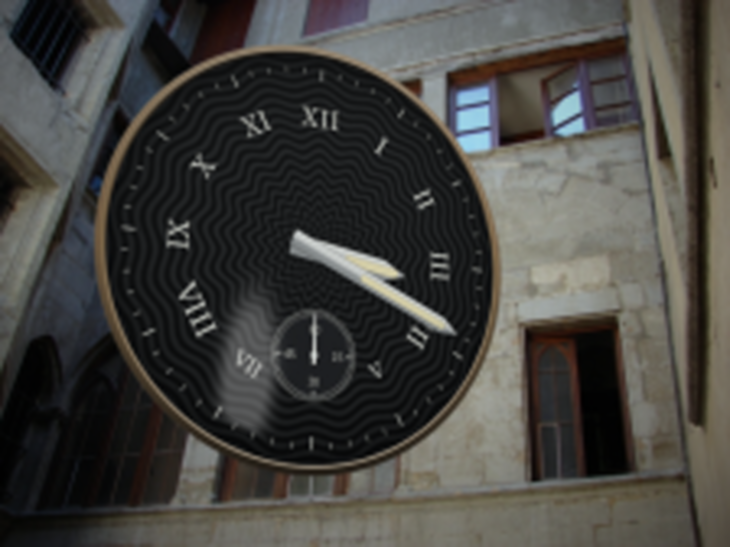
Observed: 3:19
